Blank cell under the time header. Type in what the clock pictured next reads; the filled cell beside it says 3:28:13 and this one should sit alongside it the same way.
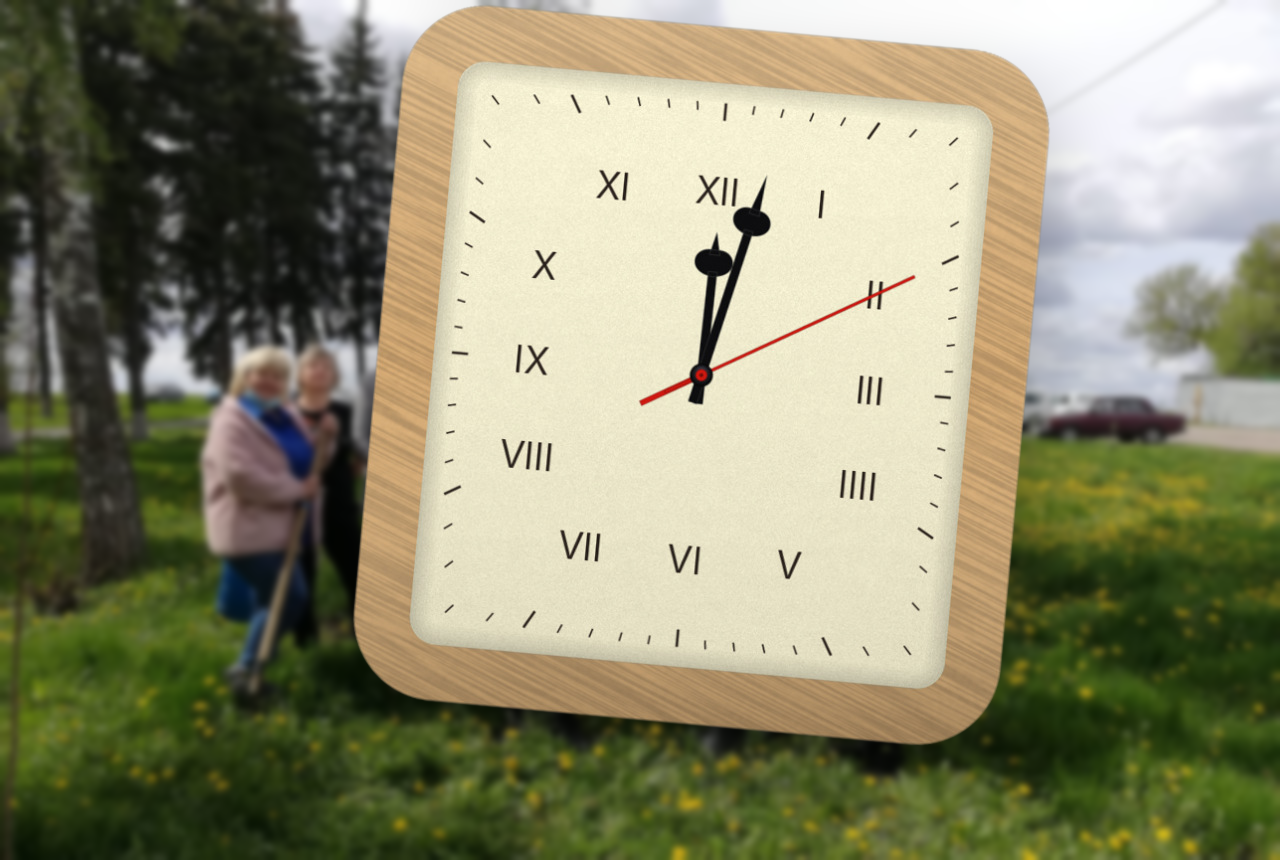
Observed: 12:02:10
